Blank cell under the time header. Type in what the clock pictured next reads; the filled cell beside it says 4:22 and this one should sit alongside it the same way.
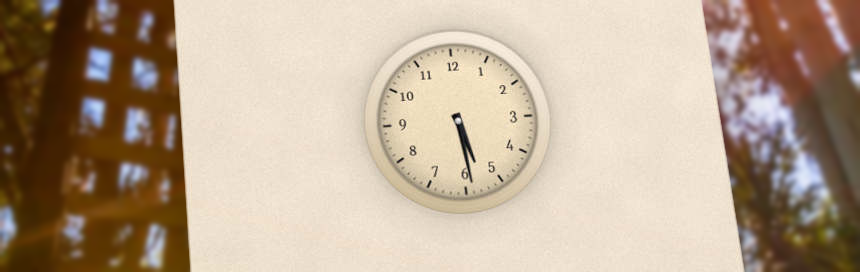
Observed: 5:29
